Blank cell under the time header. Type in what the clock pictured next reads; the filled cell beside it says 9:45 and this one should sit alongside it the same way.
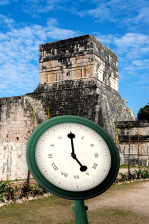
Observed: 5:00
